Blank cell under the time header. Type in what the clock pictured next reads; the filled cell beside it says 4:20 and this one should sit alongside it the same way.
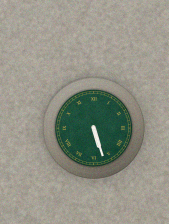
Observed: 5:27
